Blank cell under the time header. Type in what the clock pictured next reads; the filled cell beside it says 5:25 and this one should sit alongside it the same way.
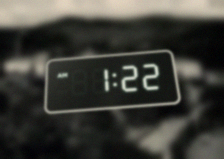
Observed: 1:22
